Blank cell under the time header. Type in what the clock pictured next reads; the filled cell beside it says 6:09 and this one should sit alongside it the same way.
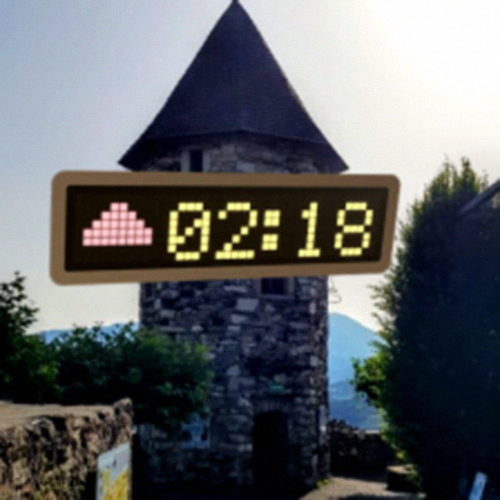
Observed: 2:18
